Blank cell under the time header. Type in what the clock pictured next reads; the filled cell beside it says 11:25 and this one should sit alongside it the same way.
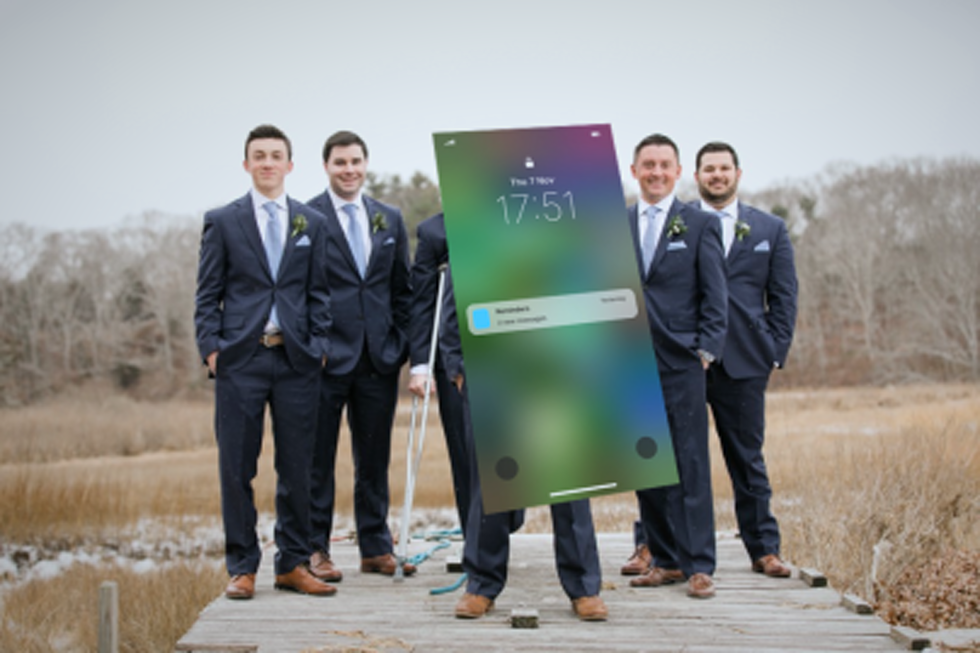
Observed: 17:51
